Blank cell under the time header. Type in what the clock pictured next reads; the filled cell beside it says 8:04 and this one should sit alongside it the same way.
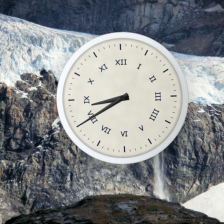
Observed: 8:40
